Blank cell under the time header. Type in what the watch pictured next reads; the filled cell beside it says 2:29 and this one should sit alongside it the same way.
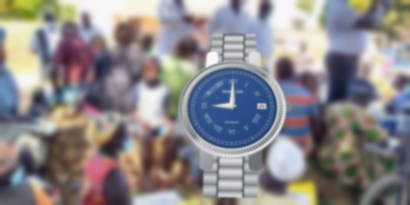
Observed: 9:00
